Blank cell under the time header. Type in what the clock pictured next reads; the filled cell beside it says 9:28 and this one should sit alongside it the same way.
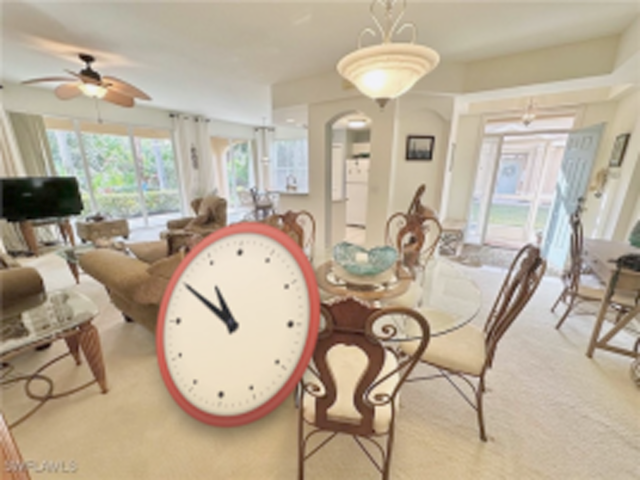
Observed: 10:50
